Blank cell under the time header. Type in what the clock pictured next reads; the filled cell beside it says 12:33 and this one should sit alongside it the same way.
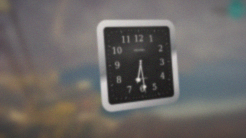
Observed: 6:29
